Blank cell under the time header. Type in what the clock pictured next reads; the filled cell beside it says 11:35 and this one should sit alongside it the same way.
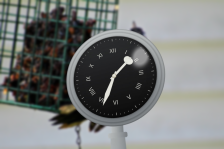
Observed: 1:34
